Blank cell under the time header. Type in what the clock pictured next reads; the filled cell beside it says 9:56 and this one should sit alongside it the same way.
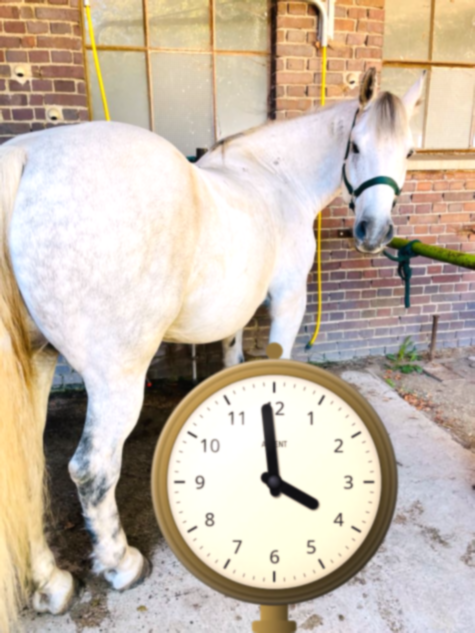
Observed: 3:59
